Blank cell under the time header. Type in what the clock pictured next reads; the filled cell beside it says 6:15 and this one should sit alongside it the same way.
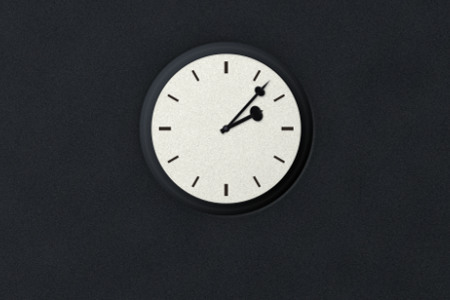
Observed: 2:07
